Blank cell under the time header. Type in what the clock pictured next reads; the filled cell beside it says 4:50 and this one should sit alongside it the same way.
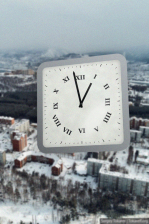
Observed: 12:58
